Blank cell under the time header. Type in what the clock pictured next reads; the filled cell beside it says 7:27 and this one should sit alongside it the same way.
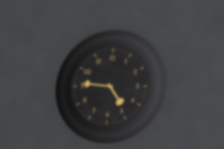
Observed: 4:46
